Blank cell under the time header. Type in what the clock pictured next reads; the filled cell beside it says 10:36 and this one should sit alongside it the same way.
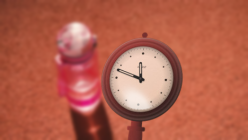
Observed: 11:48
